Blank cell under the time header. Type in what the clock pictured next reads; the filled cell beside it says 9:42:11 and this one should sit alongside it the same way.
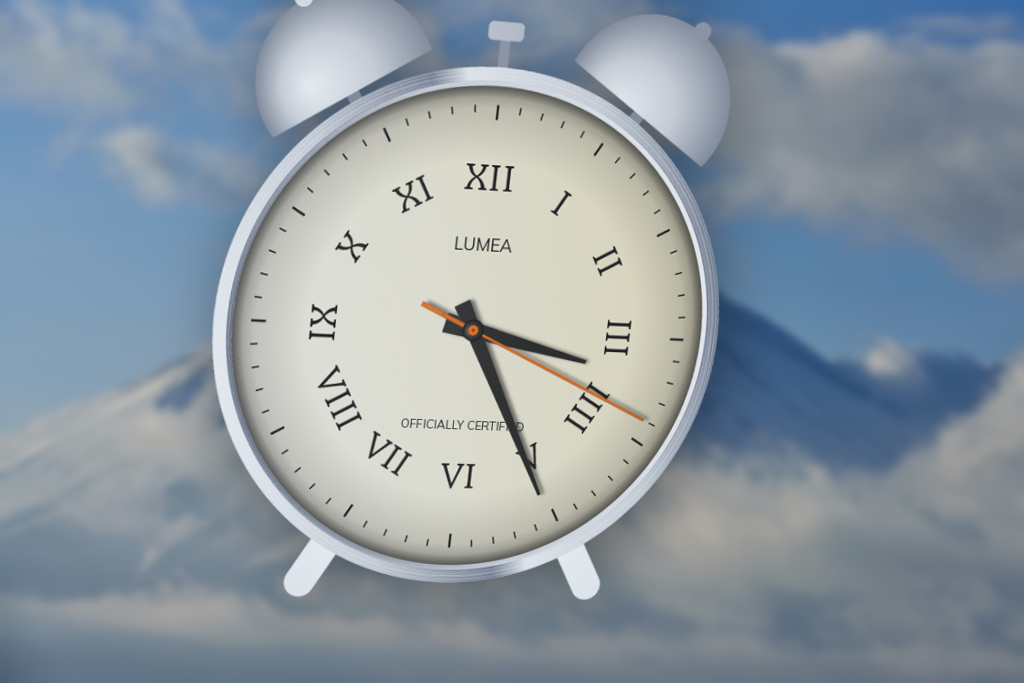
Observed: 3:25:19
